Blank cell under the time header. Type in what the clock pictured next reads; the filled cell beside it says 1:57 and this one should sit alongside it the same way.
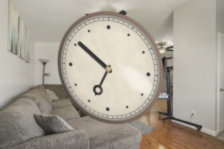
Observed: 6:51
